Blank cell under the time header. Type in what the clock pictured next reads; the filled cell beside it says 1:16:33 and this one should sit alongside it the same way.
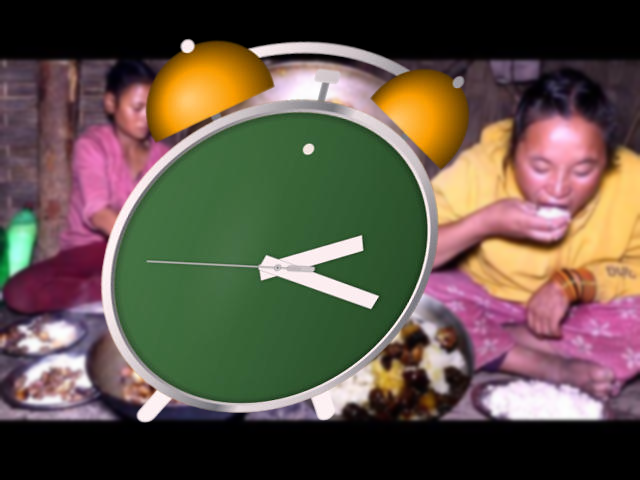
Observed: 2:17:45
